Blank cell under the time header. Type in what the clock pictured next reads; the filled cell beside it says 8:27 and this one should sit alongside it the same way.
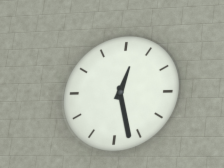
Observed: 12:27
